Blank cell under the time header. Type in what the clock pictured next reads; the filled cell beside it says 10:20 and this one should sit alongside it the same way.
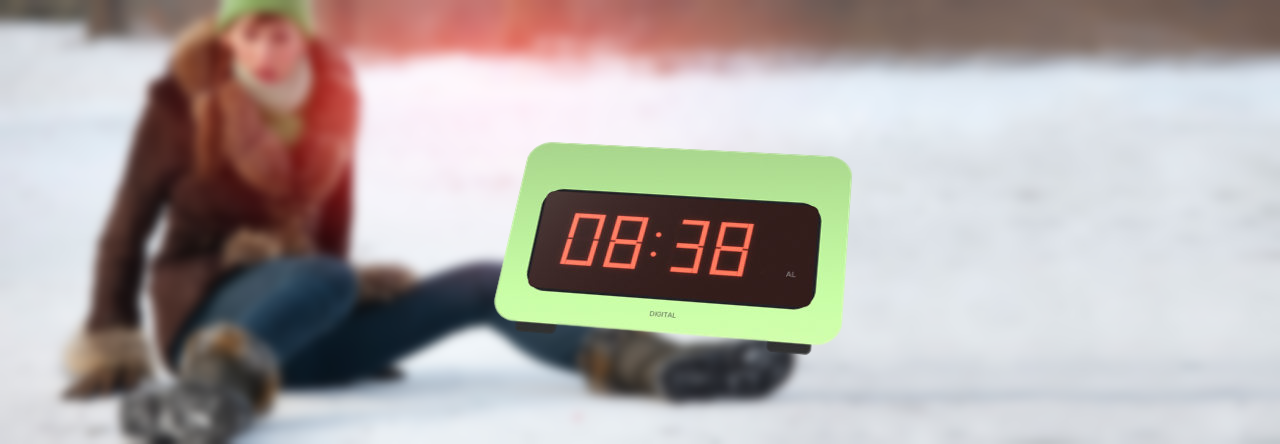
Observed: 8:38
